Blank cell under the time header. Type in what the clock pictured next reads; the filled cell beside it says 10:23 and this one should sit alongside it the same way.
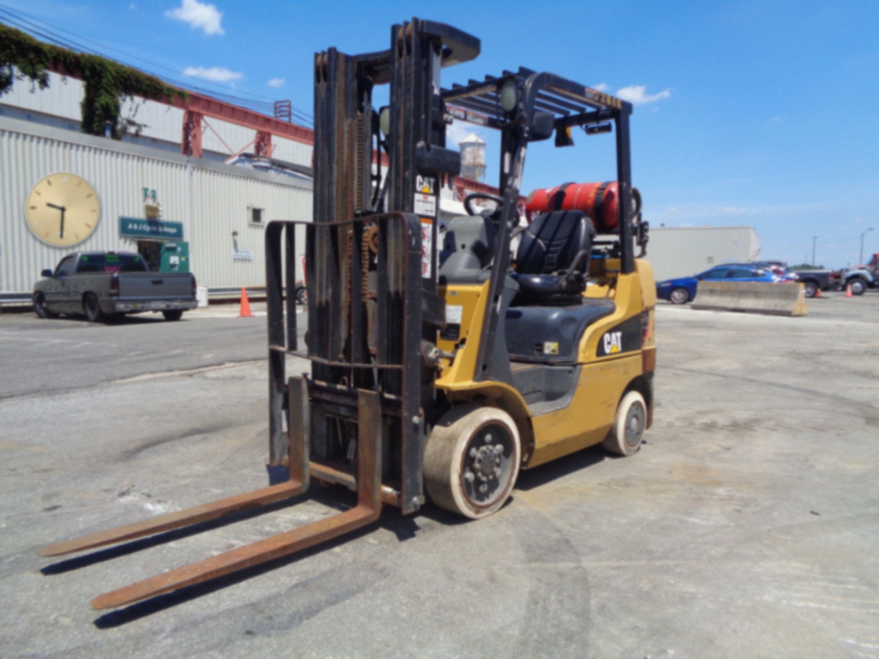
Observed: 9:30
